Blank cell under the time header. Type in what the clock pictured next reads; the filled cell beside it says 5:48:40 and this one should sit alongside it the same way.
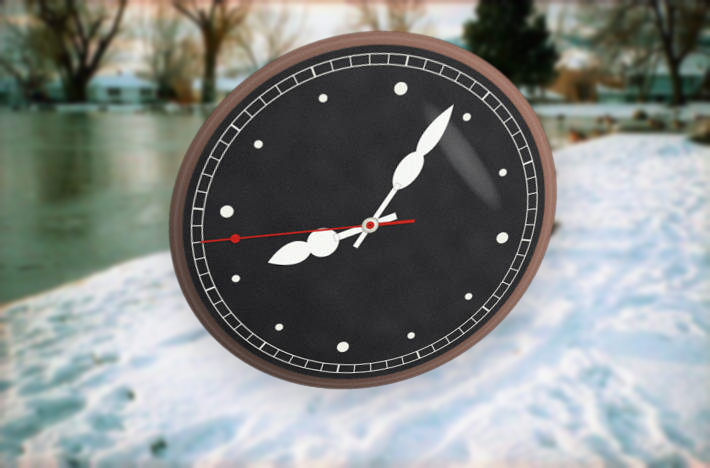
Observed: 8:03:43
